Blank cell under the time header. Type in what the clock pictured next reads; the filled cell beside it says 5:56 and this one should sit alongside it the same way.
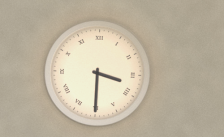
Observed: 3:30
